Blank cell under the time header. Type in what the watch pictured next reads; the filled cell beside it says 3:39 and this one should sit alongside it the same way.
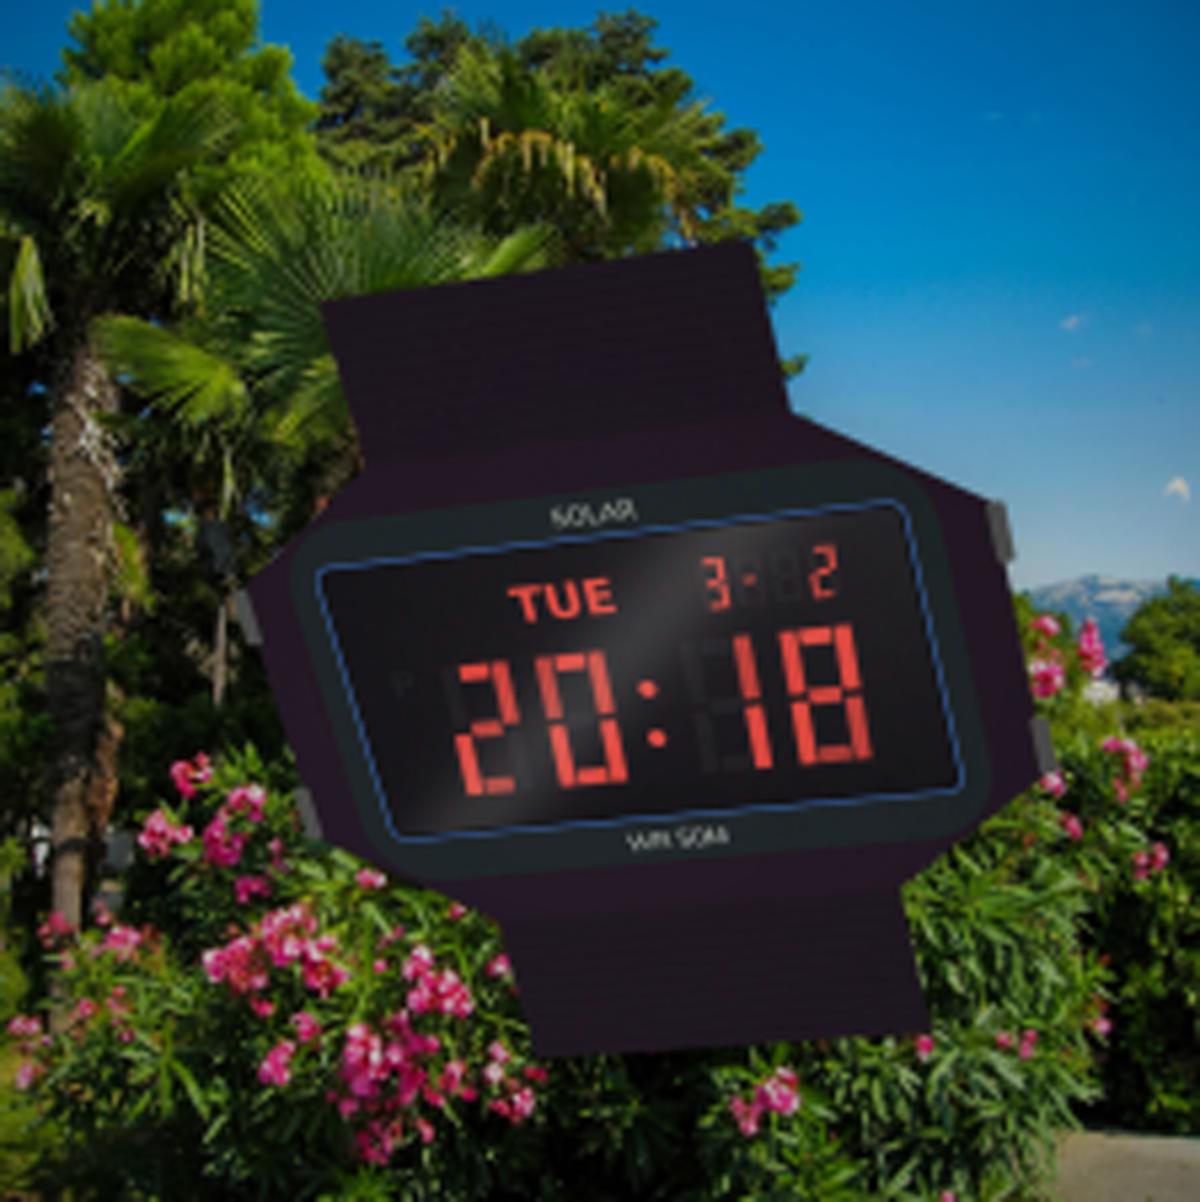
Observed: 20:18
